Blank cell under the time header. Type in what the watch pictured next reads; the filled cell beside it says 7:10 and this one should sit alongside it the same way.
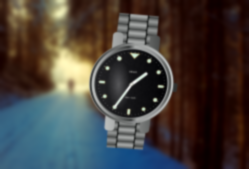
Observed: 1:35
